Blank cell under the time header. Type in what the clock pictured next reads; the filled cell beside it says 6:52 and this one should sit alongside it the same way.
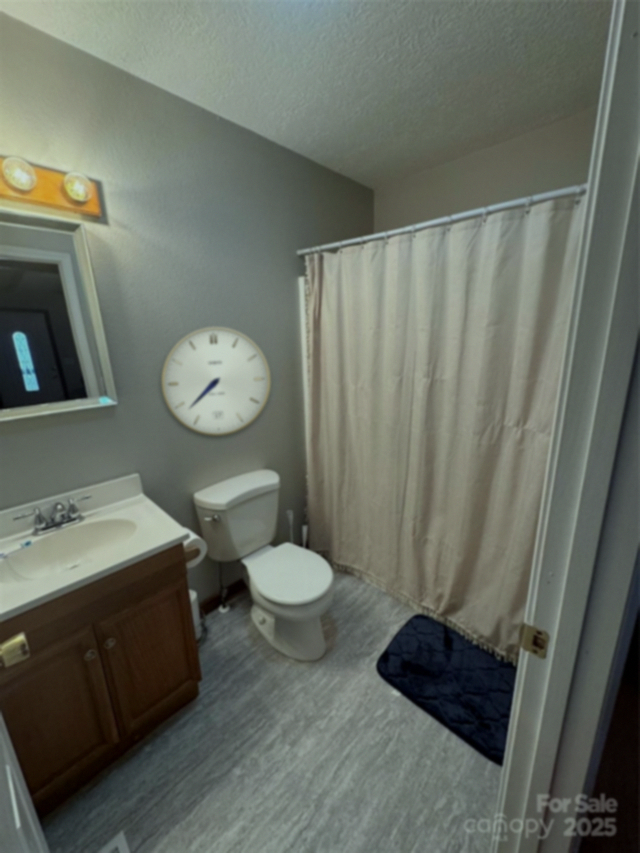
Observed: 7:38
